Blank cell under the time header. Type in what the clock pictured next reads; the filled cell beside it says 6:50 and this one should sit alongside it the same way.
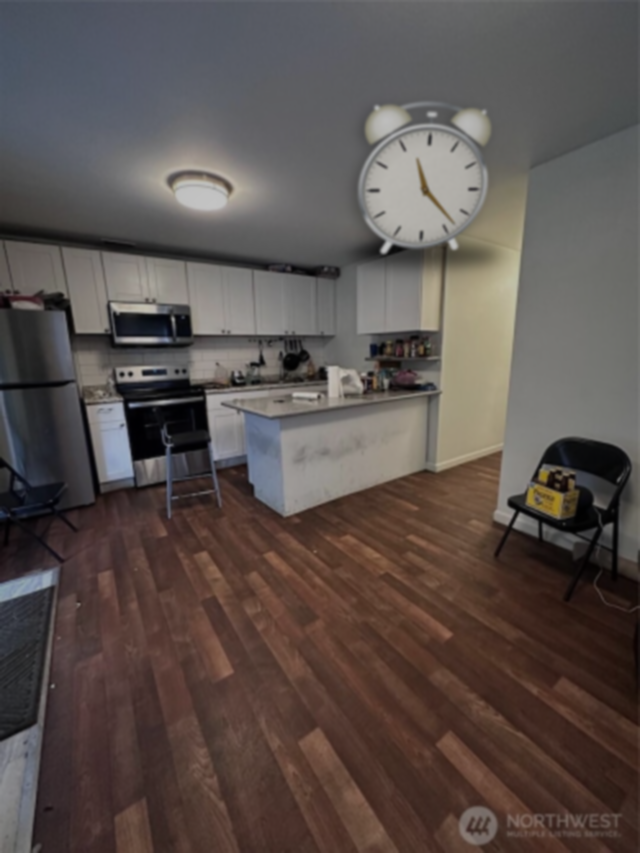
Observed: 11:23
